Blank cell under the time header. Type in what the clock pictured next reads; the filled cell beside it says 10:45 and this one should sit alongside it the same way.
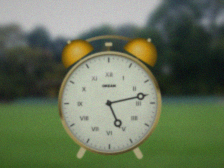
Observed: 5:13
